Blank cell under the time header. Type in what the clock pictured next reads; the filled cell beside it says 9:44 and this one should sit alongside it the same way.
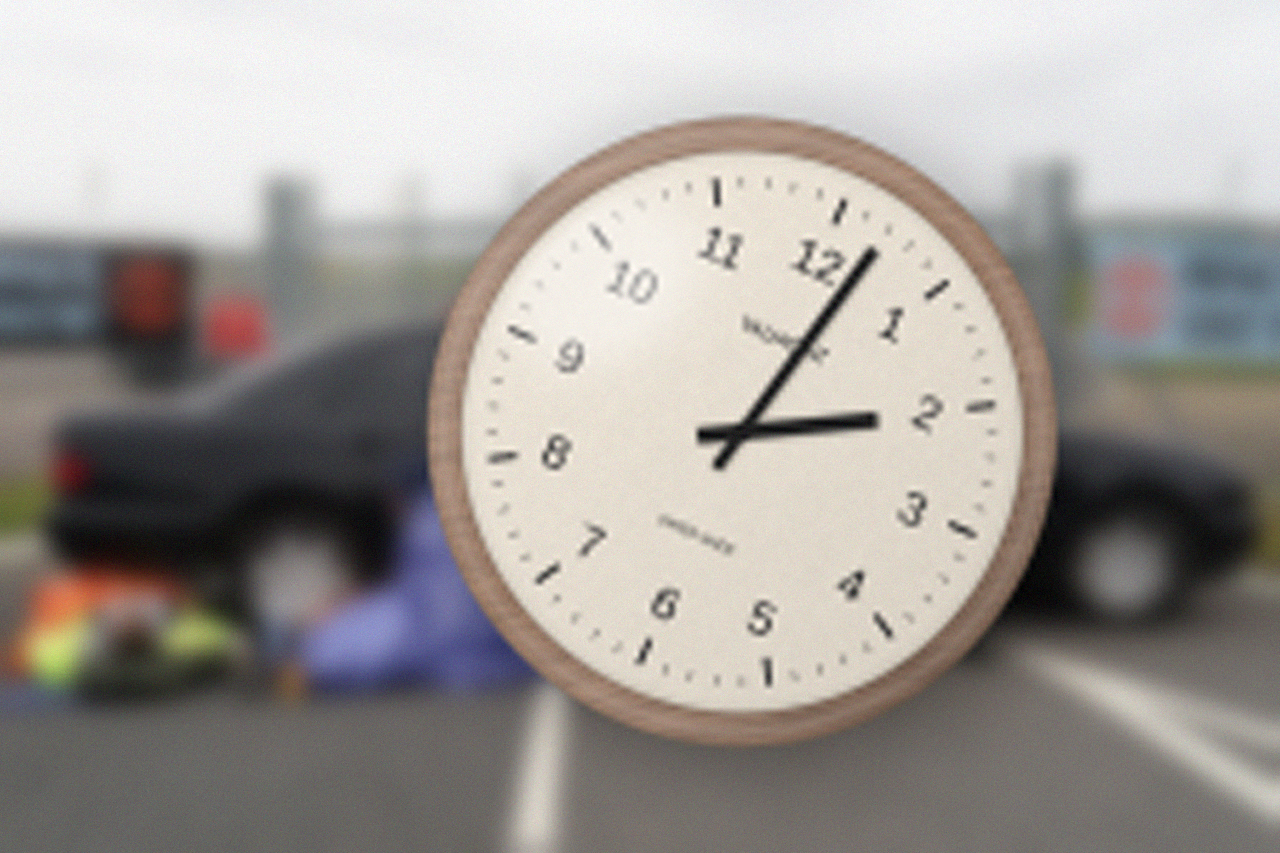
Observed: 2:02
